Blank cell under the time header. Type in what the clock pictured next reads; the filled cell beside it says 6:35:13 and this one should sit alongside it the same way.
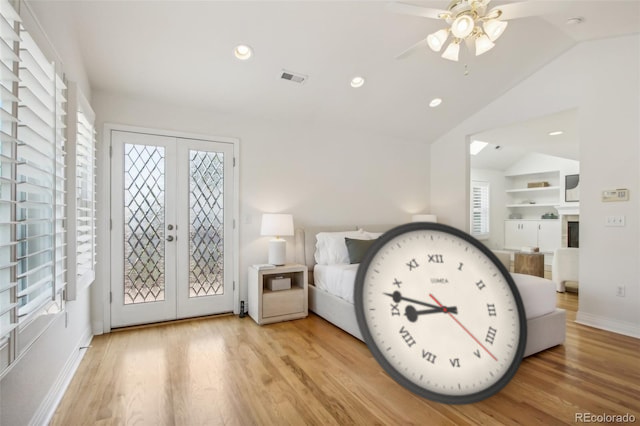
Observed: 8:47:23
